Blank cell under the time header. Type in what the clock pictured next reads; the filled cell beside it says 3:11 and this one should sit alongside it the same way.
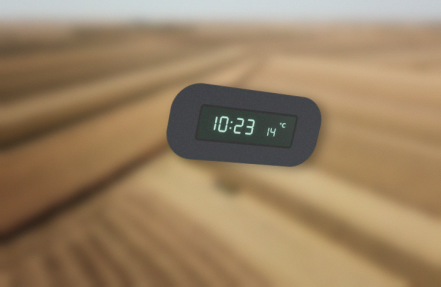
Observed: 10:23
